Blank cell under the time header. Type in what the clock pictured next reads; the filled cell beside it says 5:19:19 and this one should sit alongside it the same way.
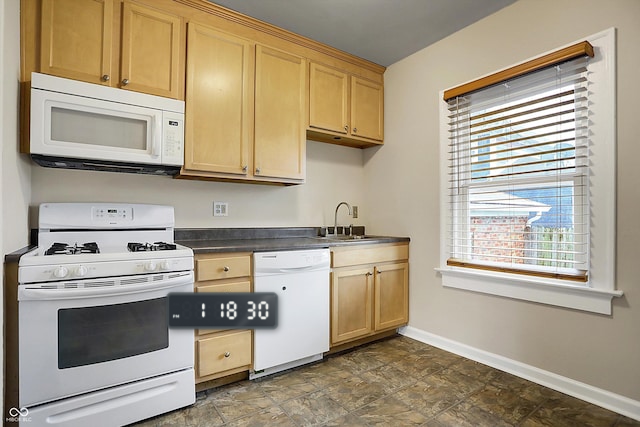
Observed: 1:18:30
